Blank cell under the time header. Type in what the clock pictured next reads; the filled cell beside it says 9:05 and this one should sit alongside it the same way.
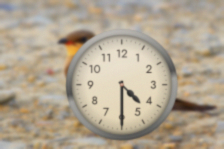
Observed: 4:30
